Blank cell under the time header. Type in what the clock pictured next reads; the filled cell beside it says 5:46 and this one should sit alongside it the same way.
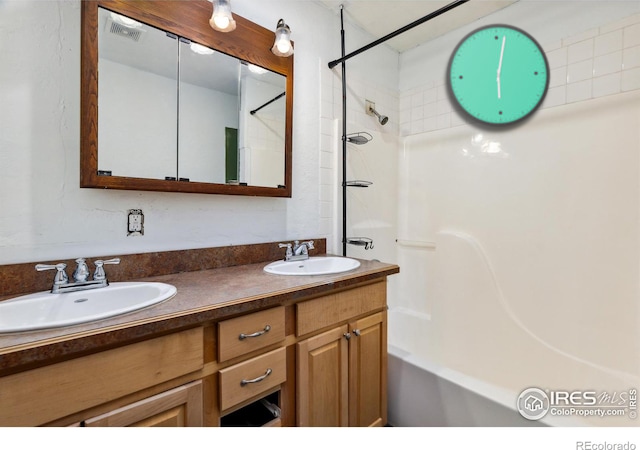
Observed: 6:02
